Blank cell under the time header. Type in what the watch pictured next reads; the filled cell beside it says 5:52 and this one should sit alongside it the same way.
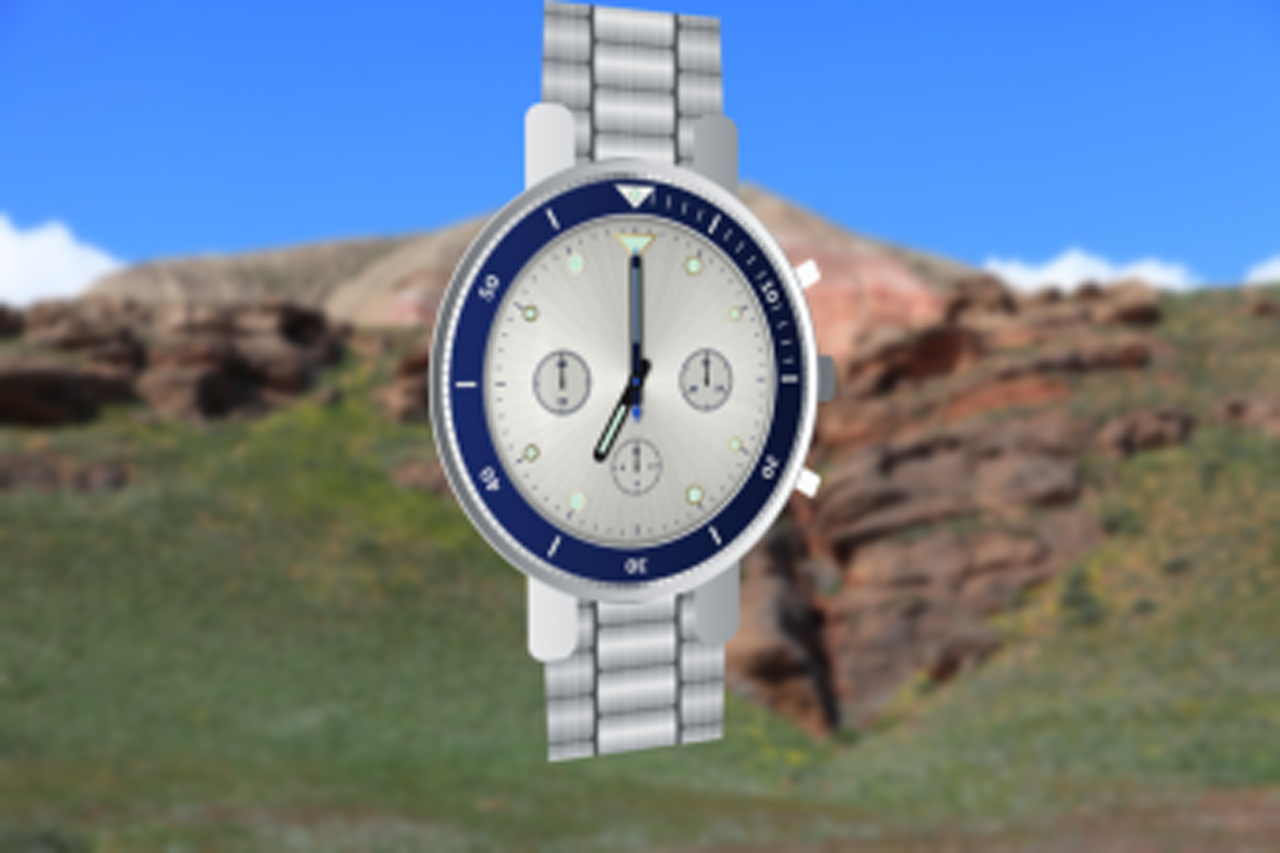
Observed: 7:00
